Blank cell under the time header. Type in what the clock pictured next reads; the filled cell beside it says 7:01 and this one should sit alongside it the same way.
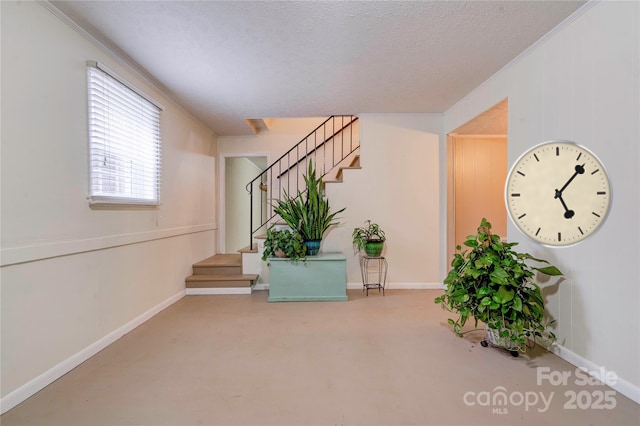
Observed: 5:07
